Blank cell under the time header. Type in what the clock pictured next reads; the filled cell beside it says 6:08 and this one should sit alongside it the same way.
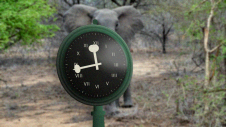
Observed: 11:43
